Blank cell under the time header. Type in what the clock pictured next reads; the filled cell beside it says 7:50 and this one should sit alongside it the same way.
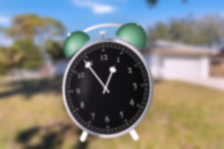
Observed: 12:54
